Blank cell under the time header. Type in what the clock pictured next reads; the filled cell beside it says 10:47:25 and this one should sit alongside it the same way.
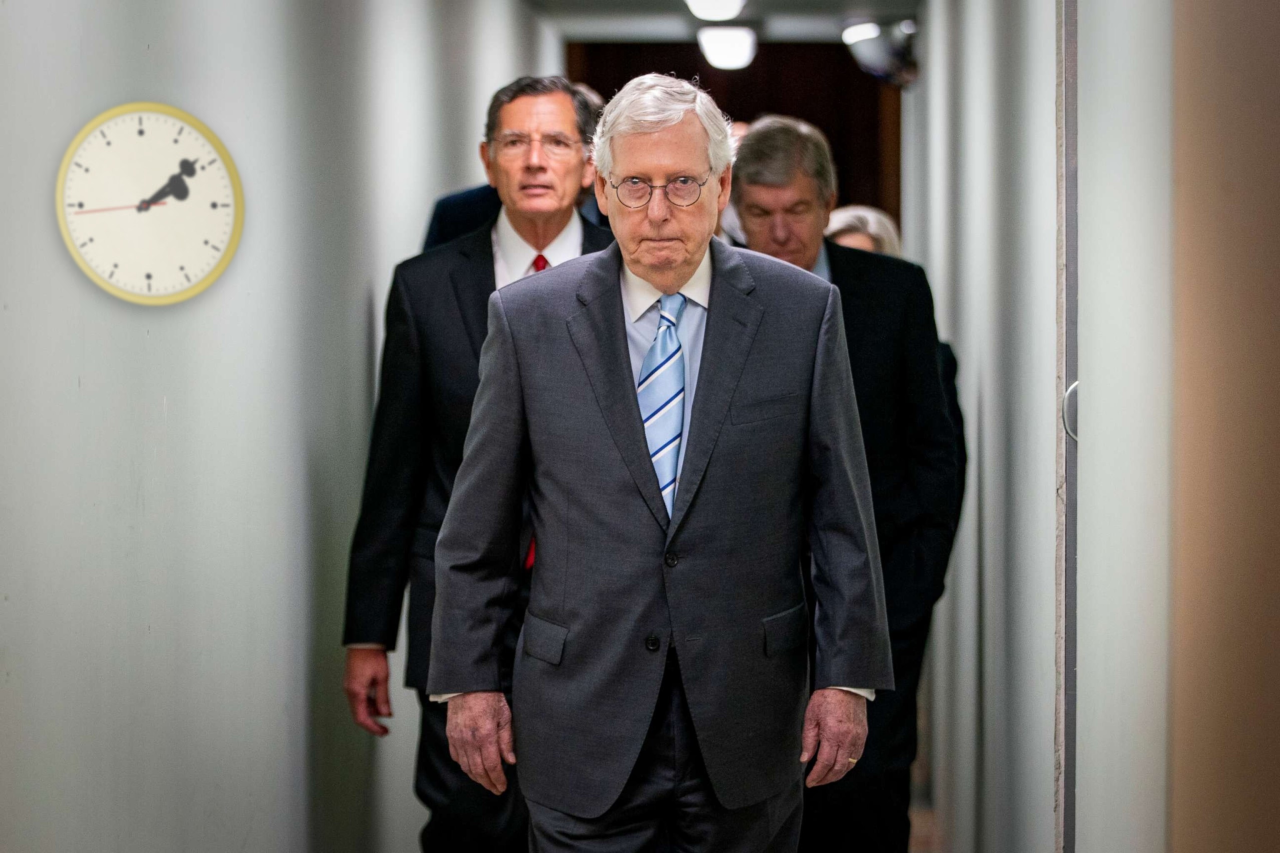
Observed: 2:08:44
